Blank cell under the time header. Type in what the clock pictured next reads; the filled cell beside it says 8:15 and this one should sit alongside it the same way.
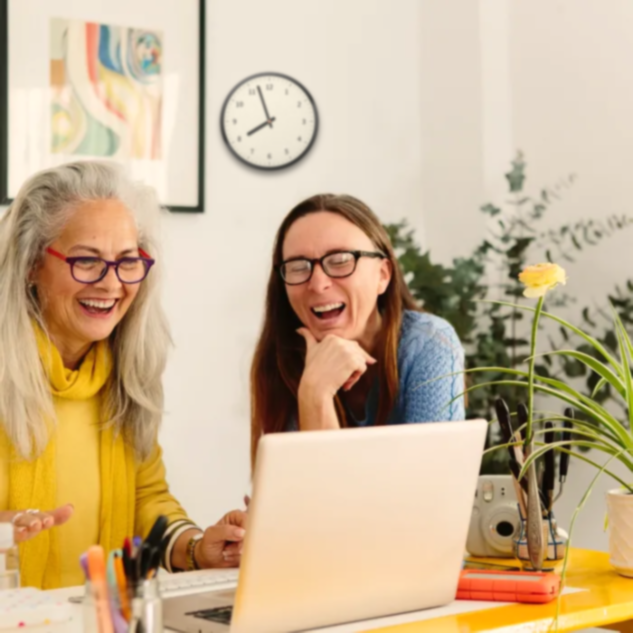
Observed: 7:57
